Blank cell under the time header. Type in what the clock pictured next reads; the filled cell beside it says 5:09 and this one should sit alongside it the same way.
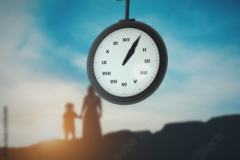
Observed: 1:05
